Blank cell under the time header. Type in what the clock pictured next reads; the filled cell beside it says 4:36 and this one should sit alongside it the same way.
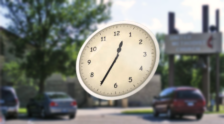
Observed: 12:35
